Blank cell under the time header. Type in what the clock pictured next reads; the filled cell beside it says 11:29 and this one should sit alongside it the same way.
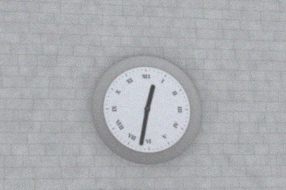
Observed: 12:32
